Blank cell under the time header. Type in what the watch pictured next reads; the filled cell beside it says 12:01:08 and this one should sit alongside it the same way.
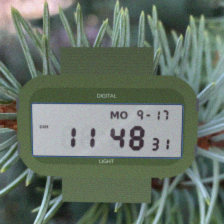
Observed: 11:48:31
